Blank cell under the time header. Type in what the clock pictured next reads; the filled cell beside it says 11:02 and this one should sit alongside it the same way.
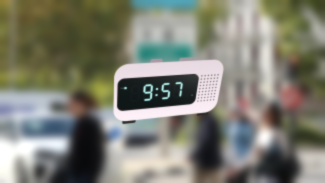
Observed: 9:57
